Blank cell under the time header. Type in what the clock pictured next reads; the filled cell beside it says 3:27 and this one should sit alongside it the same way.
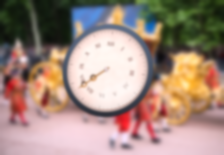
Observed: 7:38
